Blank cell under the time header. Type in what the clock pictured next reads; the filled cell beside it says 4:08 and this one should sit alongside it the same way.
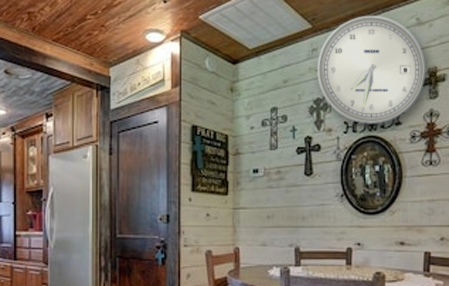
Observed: 7:32
